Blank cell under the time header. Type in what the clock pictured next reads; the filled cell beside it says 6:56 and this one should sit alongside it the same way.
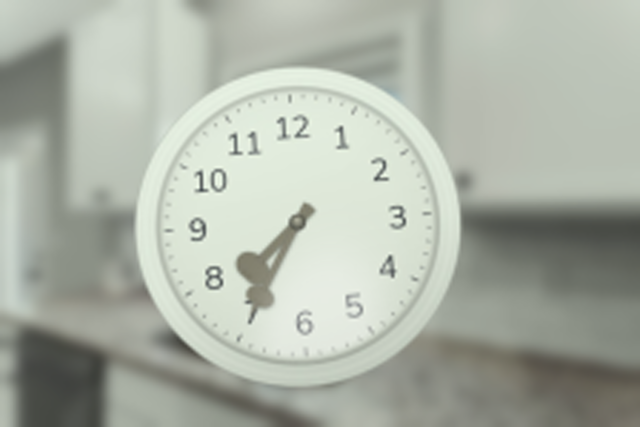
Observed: 7:35
